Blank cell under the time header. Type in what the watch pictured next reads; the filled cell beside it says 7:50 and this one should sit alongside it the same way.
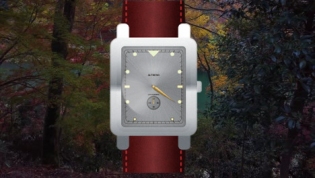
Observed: 4:21
